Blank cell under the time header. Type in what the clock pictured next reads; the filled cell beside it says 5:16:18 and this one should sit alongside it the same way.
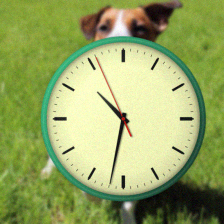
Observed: 10:31:56
